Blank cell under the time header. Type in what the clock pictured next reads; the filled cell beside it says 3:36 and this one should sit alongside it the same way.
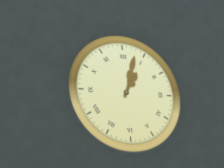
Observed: 1:03
